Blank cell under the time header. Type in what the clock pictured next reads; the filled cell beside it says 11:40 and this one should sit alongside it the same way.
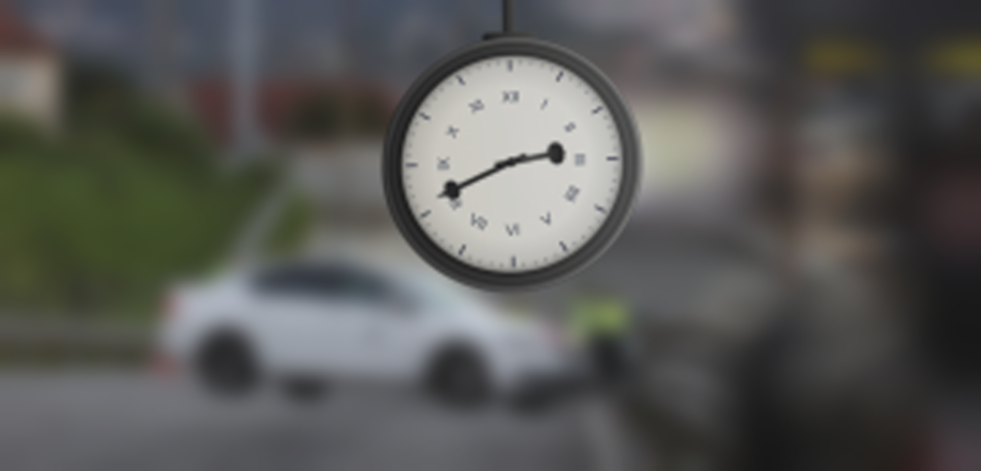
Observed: 2:41
